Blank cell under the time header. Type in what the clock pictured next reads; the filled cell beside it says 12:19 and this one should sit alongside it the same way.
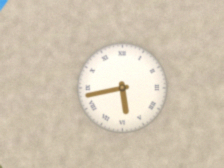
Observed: 5:43
